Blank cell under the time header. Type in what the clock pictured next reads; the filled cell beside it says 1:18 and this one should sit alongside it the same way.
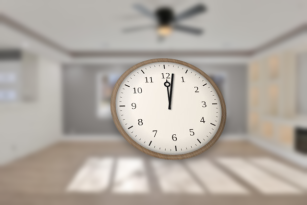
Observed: 12:02
